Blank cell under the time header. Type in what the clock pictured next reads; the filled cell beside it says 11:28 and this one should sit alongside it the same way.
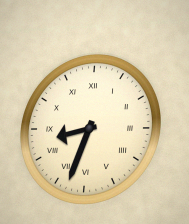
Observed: 8:33
